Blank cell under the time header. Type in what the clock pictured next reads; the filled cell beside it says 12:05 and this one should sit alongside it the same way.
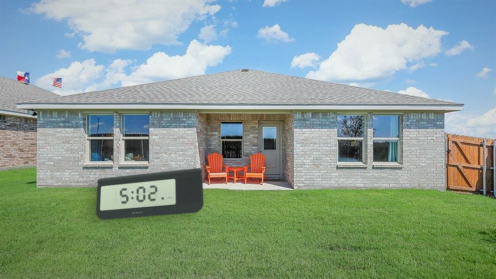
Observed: 5:02
